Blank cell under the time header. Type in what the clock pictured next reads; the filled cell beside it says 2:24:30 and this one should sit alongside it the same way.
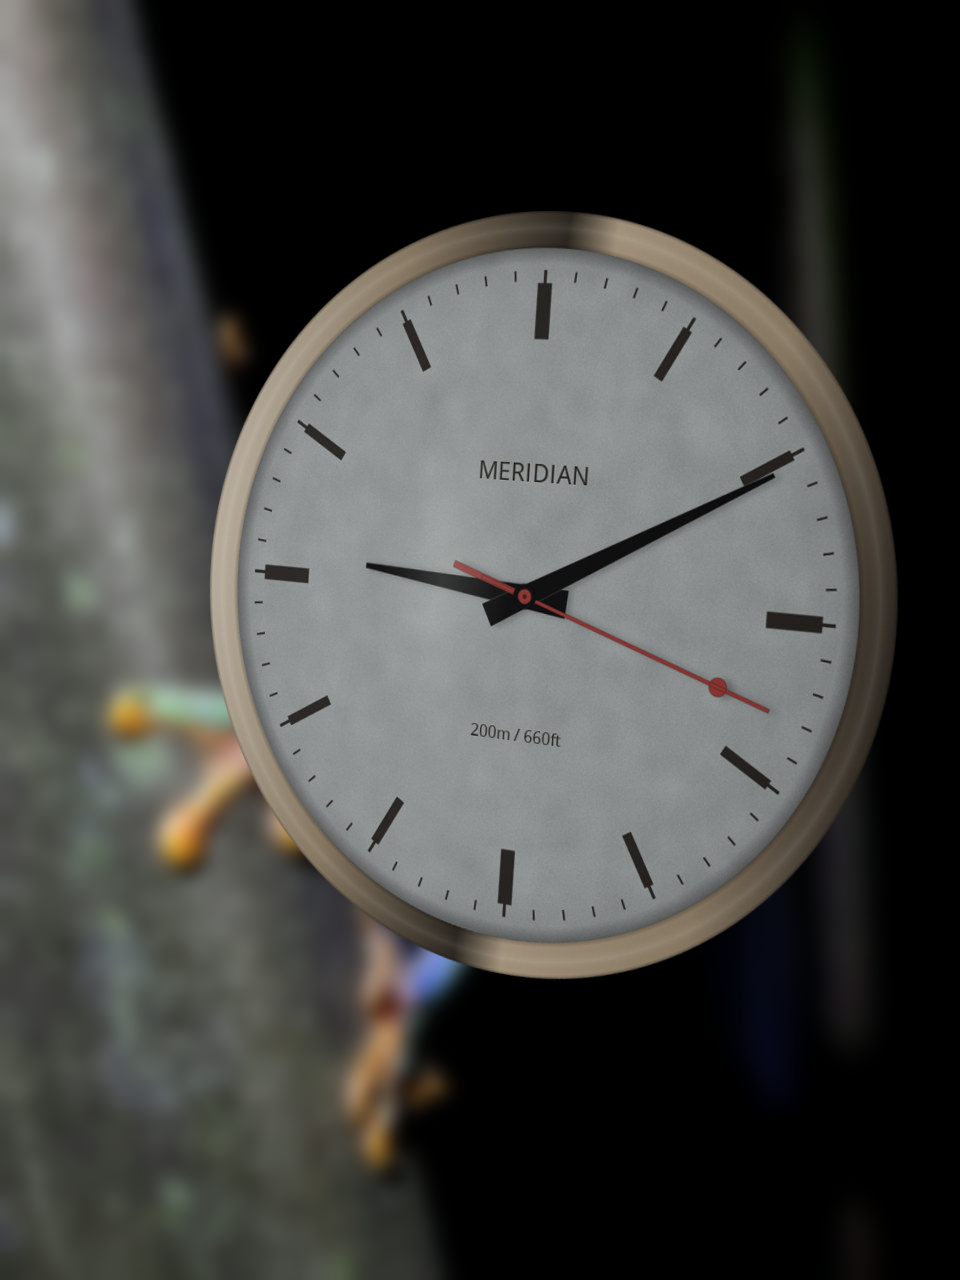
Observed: 9:10:18
